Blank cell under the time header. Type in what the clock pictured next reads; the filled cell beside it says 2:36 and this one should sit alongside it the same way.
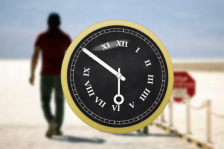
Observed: 5:50
